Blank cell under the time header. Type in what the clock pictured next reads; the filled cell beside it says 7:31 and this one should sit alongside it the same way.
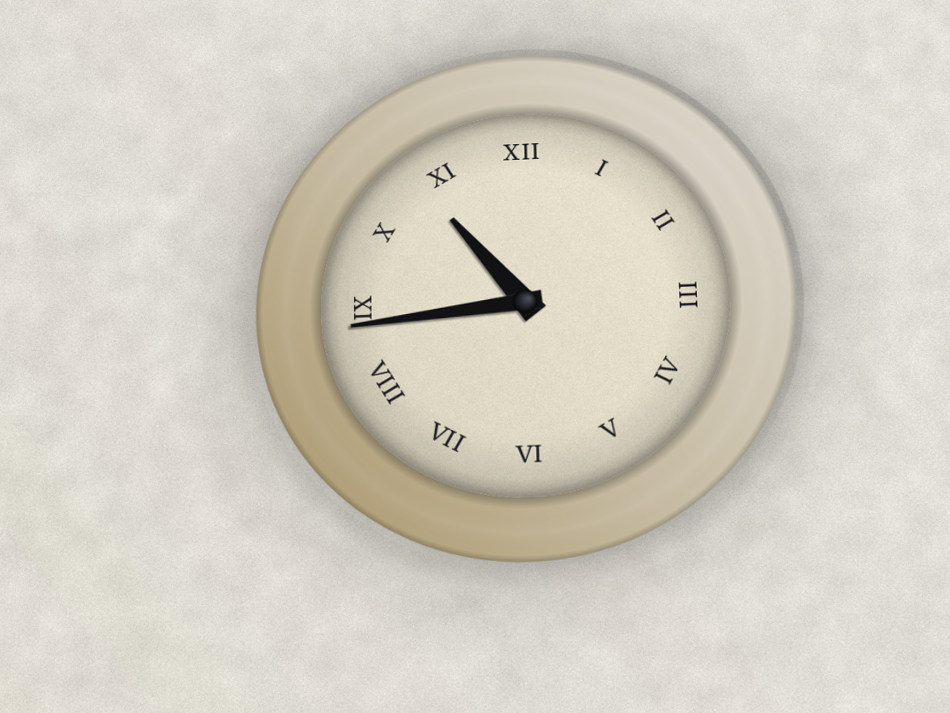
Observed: 10:44
